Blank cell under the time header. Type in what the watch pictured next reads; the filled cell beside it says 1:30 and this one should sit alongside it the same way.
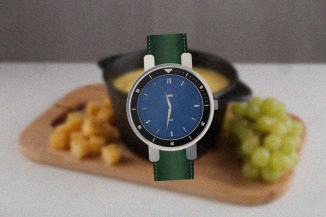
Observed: 11:32
